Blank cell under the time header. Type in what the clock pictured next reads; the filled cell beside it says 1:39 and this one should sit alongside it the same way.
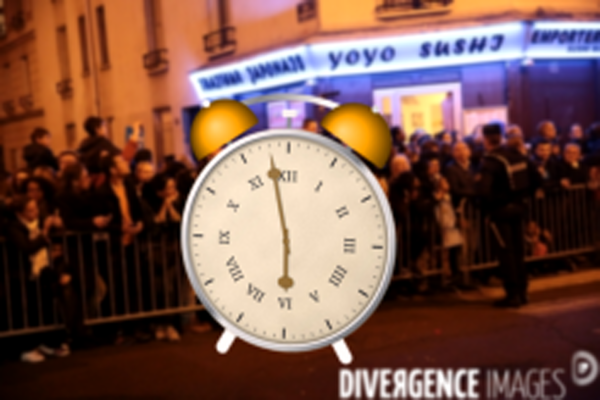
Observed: 5:58
